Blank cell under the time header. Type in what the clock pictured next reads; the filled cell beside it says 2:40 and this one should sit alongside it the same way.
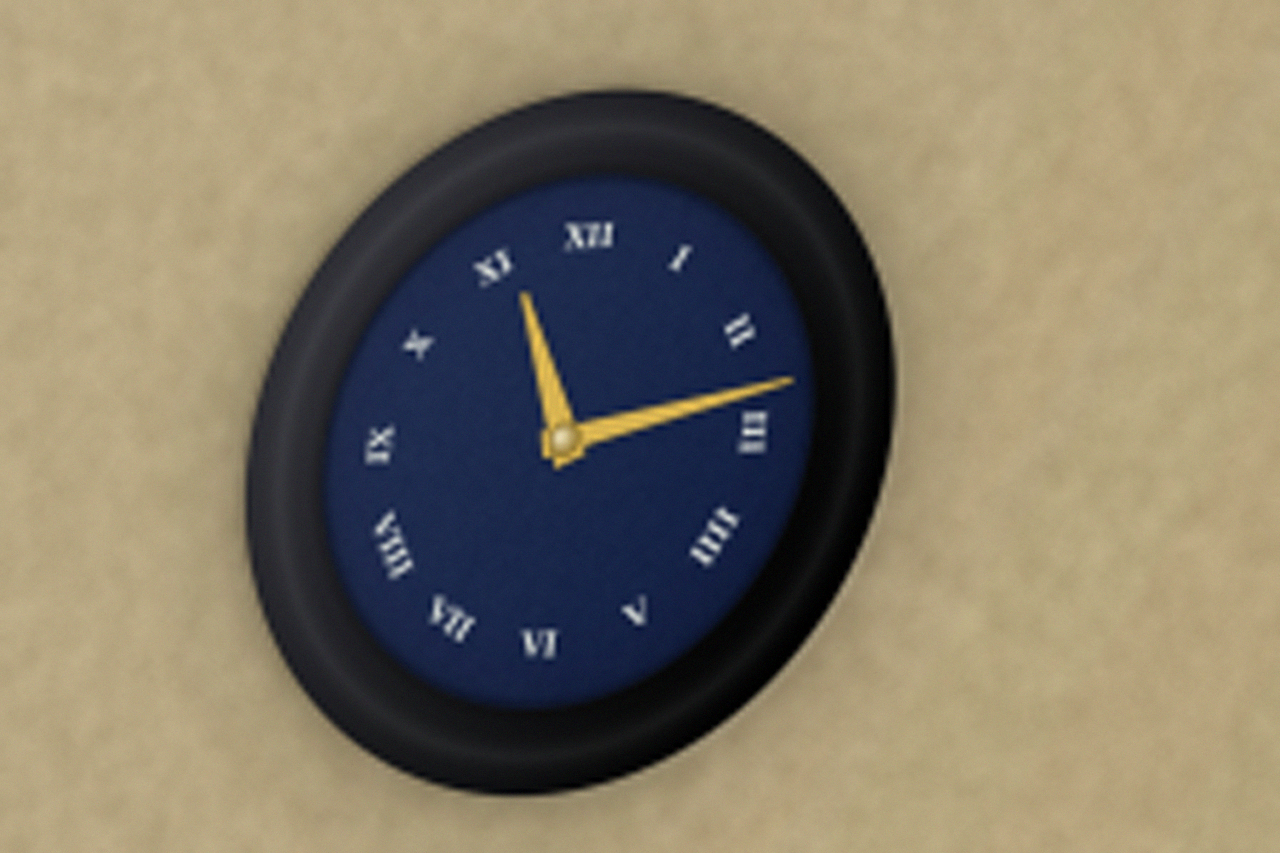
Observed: 11:13
